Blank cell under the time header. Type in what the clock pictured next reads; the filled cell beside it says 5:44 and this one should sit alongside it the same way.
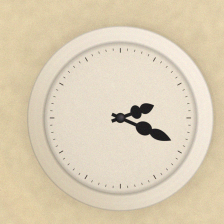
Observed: 2:19
